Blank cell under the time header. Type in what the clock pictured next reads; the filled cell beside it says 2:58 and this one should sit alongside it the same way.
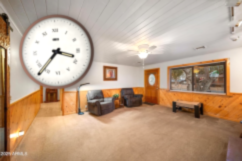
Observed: 3:37
